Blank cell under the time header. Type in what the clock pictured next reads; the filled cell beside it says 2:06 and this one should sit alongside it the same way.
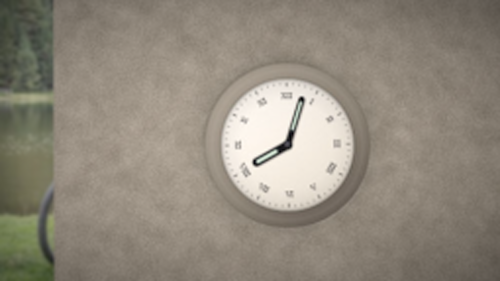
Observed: 8:03
